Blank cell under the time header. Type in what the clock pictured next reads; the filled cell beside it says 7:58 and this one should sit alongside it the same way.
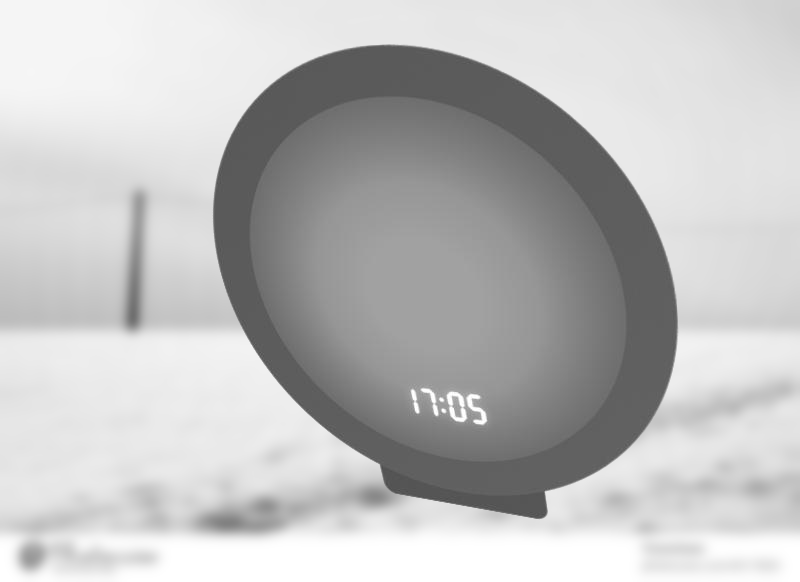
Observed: 17:05
